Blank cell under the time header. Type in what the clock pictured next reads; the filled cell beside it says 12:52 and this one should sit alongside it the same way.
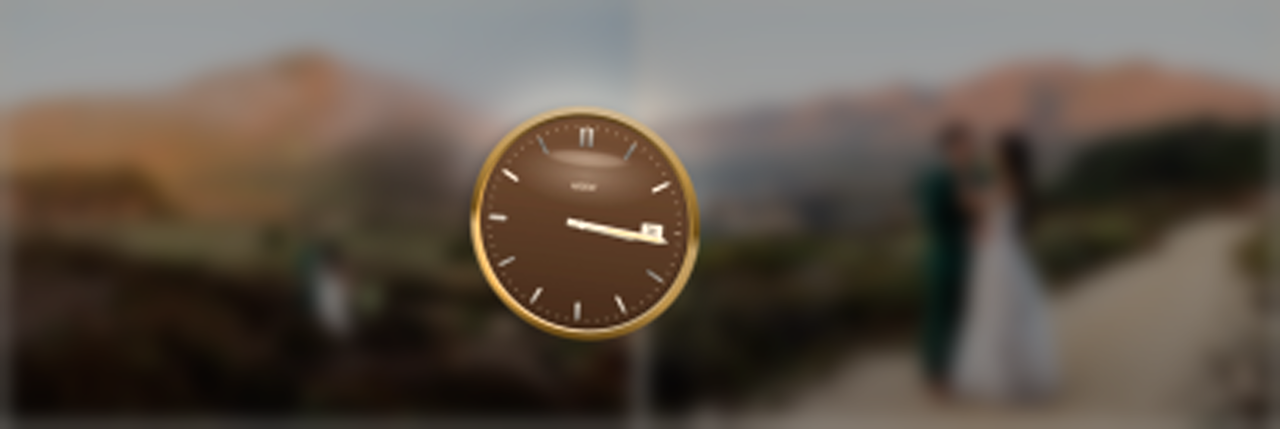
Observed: 3:16
